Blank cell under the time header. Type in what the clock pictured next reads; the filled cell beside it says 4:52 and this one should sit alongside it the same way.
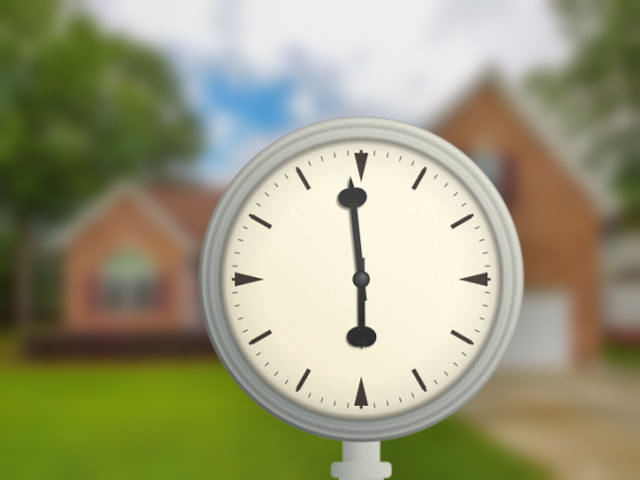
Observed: 5:59
